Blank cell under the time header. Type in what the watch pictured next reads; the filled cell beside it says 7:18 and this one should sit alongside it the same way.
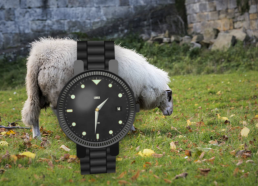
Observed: 1:31
